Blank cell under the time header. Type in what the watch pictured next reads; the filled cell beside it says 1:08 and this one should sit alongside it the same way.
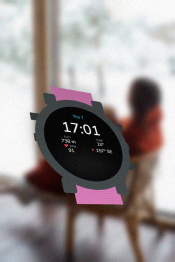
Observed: 17:01
